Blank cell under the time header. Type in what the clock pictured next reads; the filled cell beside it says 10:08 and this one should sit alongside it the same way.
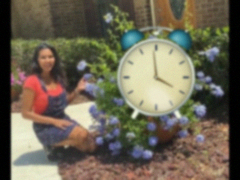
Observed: 3:59
